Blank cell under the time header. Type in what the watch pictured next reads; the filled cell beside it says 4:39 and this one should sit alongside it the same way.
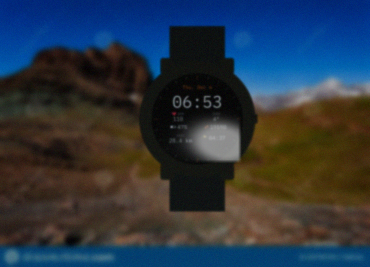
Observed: 6:53
